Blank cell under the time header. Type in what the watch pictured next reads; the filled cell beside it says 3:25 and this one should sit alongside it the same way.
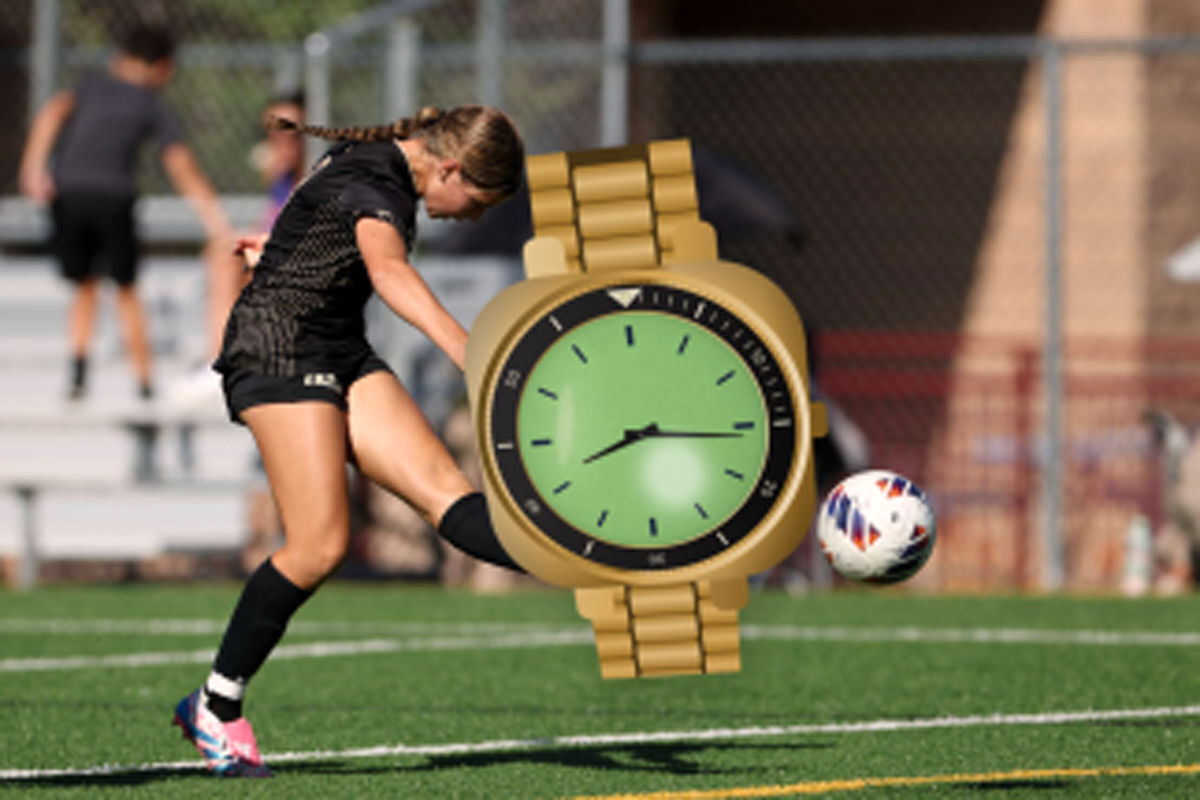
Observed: 8:16
